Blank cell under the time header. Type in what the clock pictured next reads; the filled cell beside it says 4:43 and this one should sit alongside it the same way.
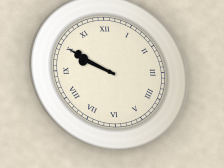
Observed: 9:50
